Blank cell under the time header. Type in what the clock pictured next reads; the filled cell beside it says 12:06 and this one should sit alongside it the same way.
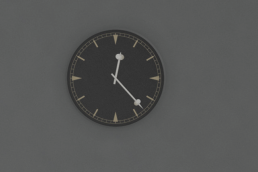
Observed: 12:23
